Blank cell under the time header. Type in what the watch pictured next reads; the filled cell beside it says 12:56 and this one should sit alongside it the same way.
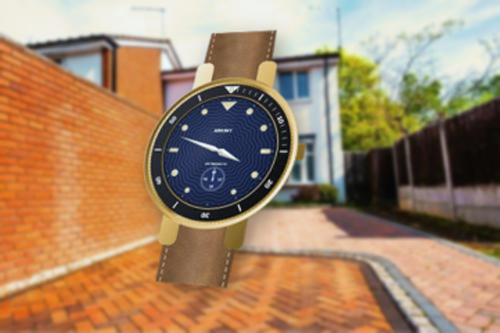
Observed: 3:48
